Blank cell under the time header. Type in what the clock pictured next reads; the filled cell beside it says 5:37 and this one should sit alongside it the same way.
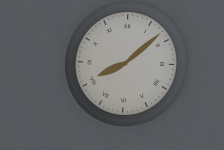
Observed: 8:08
